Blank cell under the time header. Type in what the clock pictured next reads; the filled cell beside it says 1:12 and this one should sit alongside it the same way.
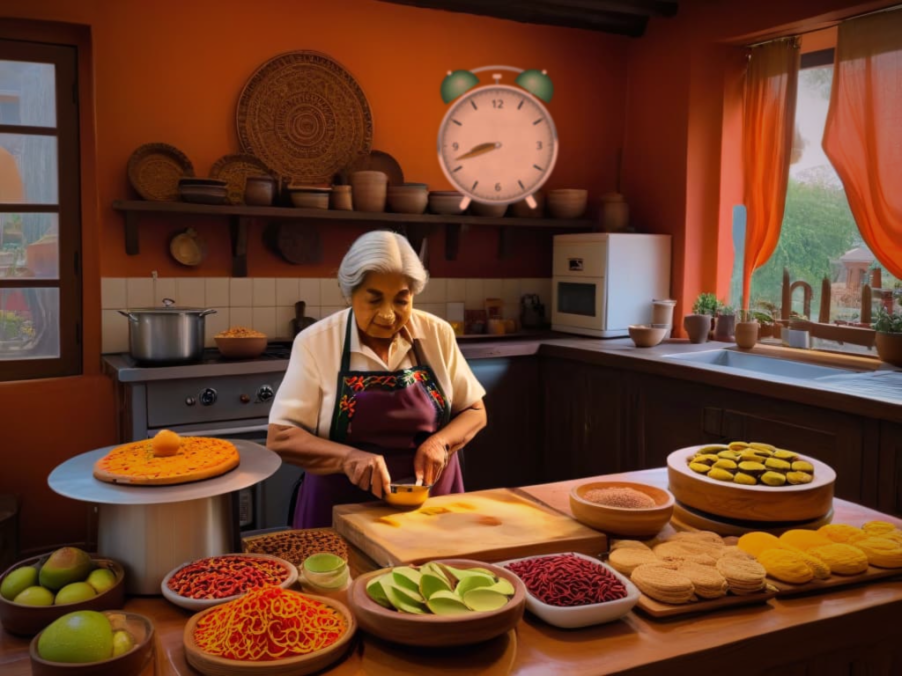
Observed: 8:42
